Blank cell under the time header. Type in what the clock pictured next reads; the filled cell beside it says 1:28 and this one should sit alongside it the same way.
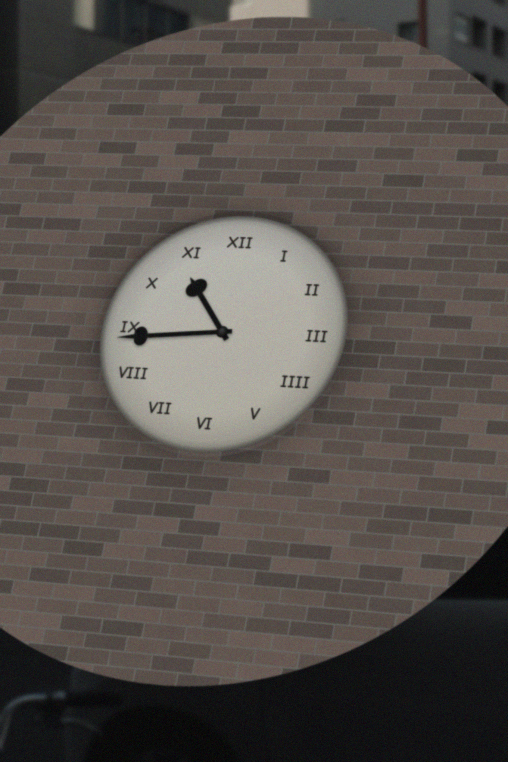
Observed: 10:44
